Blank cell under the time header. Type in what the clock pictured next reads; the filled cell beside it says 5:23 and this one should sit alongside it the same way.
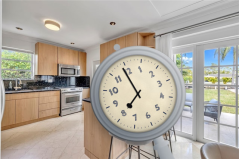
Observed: 7:59
